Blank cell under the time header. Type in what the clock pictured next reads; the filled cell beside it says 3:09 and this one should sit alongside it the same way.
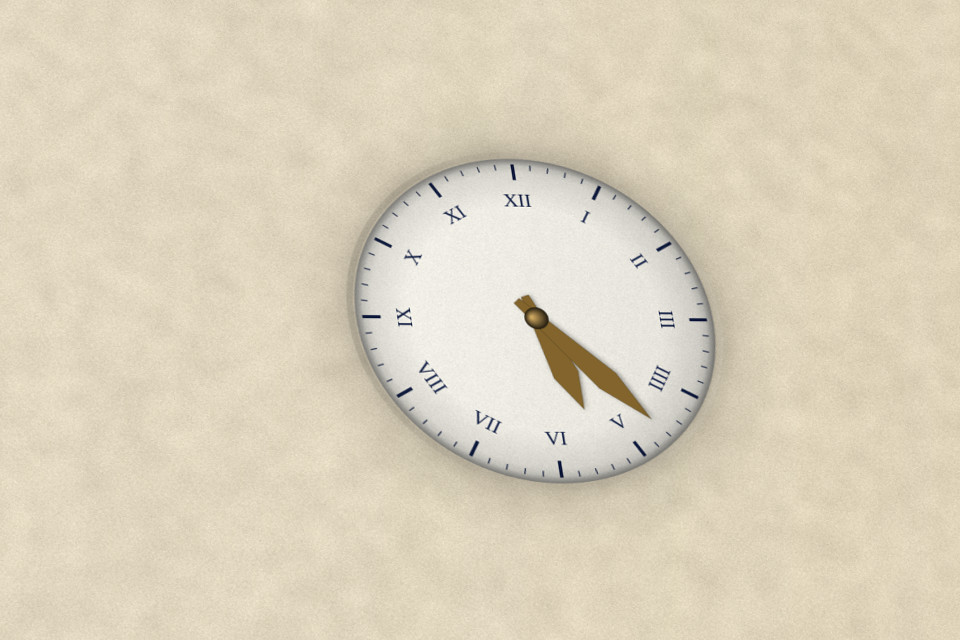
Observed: 5:23
